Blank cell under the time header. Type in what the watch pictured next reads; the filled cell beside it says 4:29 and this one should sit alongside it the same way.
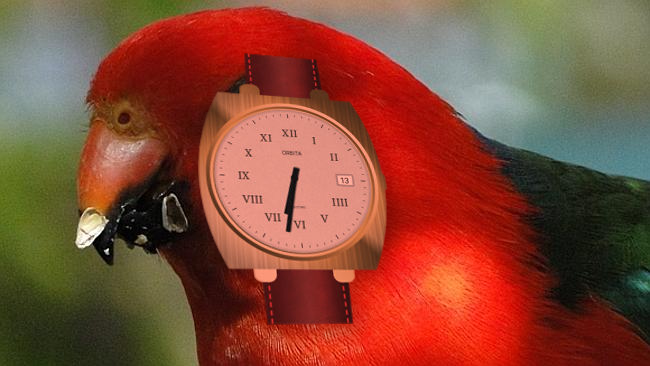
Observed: 6:32
